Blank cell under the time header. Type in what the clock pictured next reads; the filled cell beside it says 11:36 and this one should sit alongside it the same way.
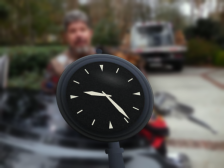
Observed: 9:24
